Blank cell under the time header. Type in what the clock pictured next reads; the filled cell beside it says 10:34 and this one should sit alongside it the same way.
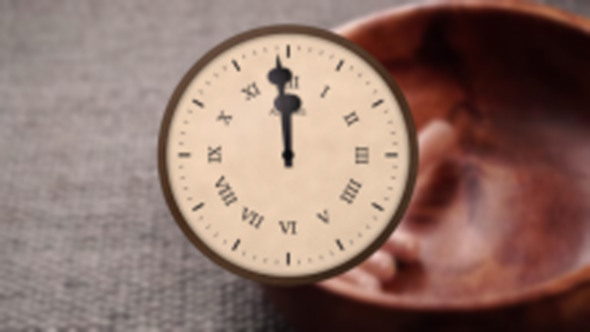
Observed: 11:59
